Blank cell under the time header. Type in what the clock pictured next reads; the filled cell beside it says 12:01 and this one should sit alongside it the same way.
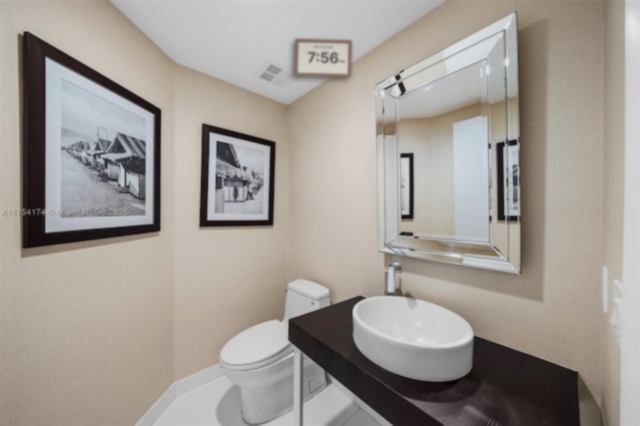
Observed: 7:56
